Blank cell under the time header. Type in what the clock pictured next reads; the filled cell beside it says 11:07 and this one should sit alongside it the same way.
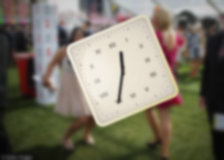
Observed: 12:35
